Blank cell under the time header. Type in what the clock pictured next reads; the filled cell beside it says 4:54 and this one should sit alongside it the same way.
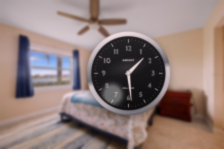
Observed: 1:29
